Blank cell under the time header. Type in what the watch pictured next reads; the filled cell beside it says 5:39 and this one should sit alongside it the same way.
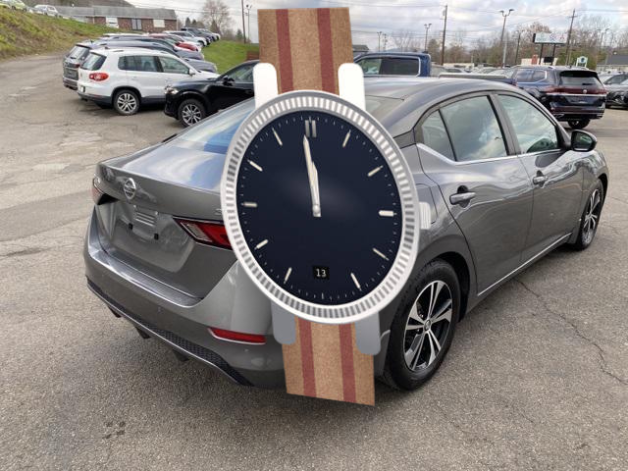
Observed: 11:59
